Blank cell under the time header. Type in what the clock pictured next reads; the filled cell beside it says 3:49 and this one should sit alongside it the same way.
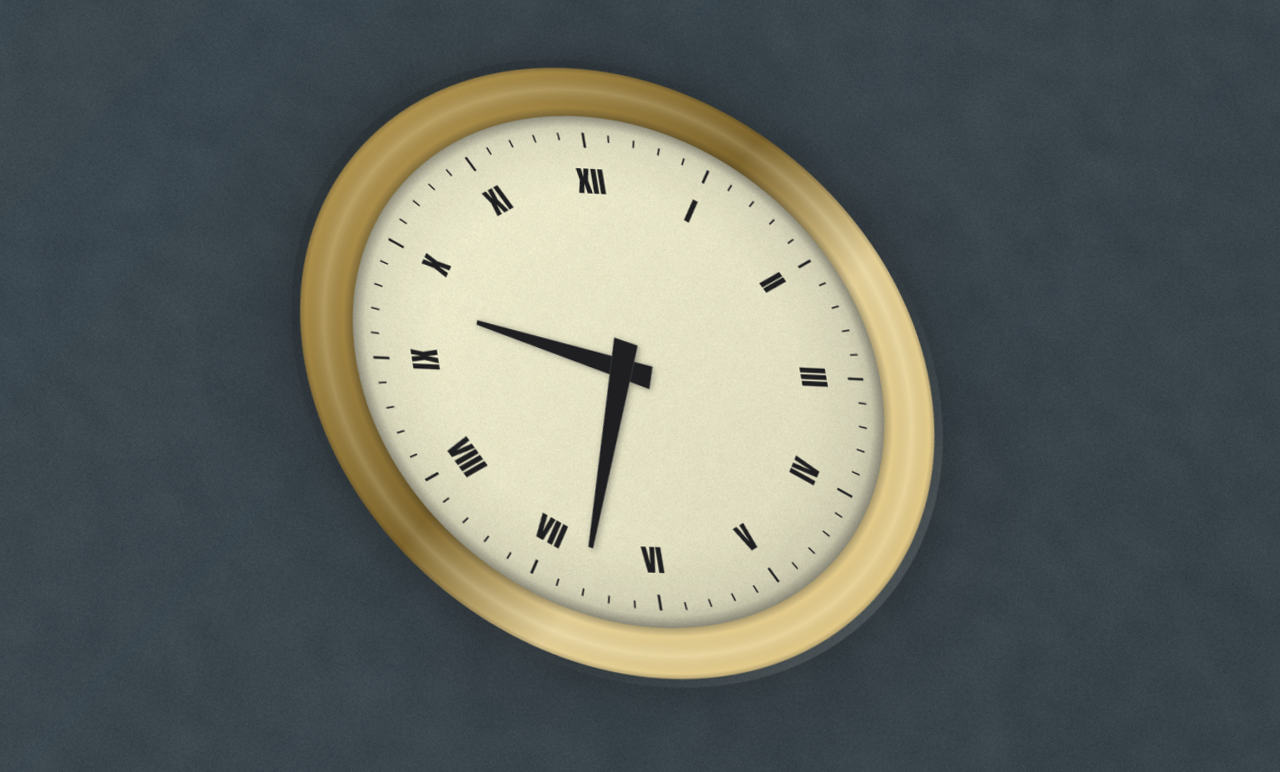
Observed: 9:33
